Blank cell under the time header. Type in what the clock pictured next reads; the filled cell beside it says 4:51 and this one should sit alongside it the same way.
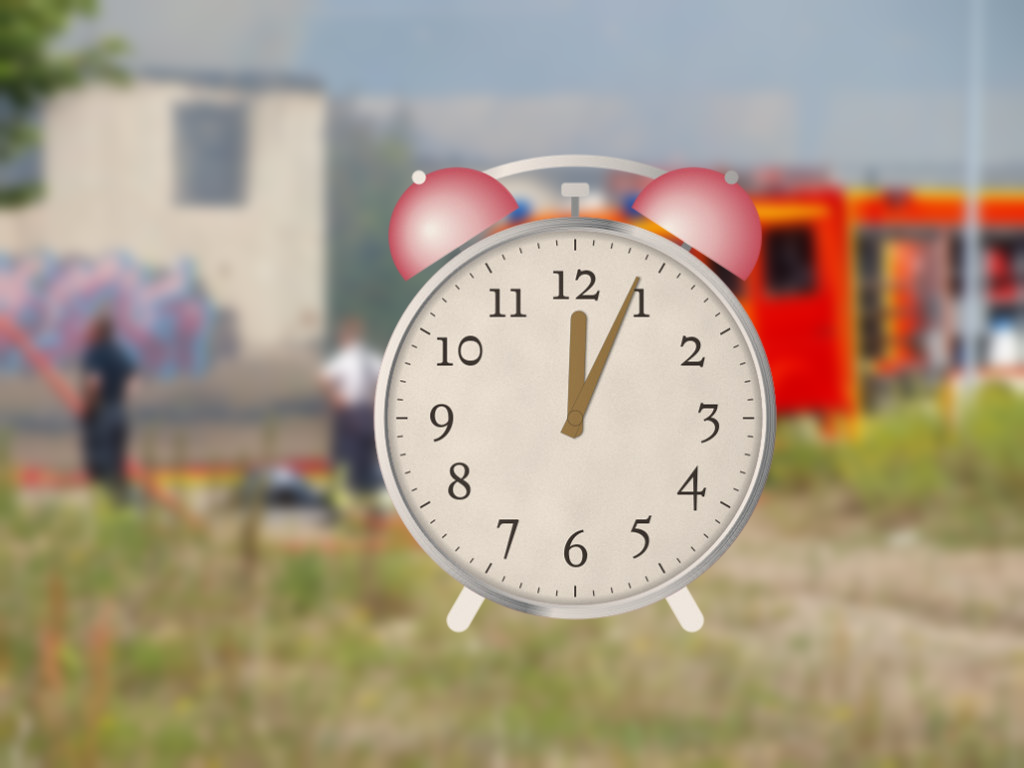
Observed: 12:04
